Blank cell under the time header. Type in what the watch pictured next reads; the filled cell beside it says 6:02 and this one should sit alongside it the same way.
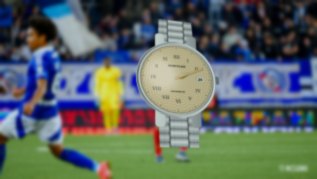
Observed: 2:11
